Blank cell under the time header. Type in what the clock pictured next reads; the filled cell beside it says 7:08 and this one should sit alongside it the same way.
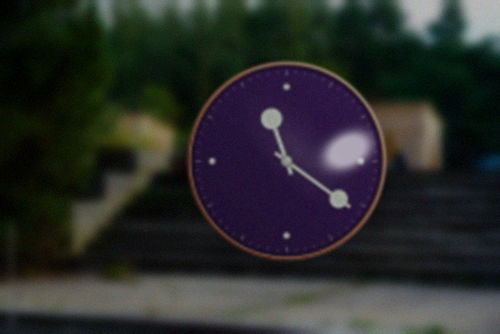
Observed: 11:21
